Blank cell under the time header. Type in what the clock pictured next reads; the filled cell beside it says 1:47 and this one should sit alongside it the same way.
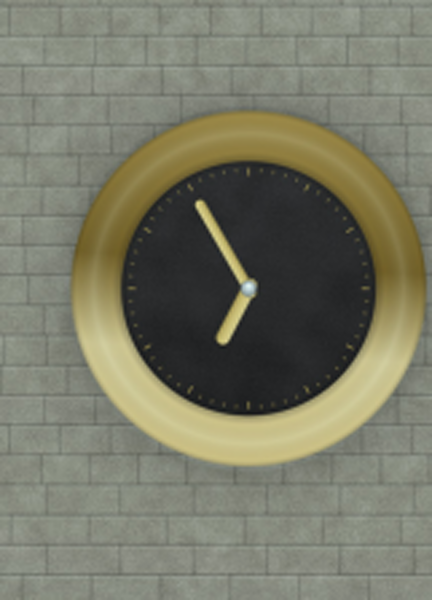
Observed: 6:55
